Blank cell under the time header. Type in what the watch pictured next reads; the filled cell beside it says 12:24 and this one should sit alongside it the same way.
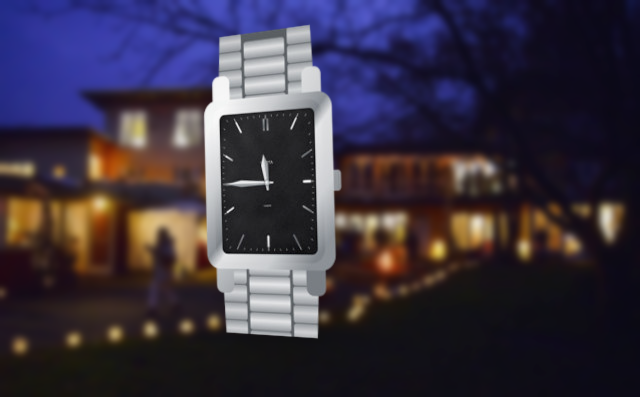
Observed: 11:45
